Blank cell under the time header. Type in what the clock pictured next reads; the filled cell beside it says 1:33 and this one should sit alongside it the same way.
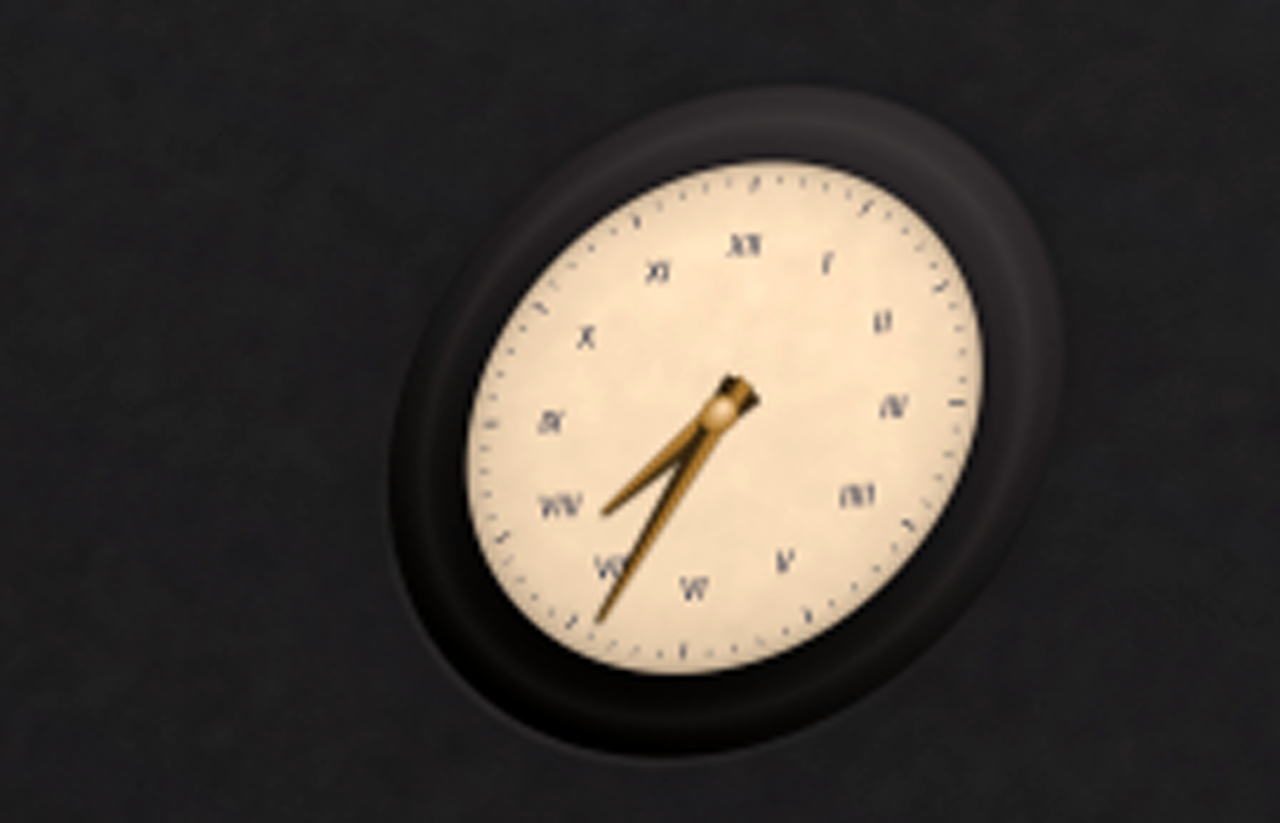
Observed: 7:34
